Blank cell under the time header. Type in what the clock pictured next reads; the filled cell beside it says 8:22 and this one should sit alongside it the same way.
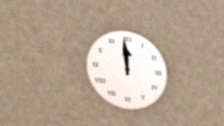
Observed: 11:59
